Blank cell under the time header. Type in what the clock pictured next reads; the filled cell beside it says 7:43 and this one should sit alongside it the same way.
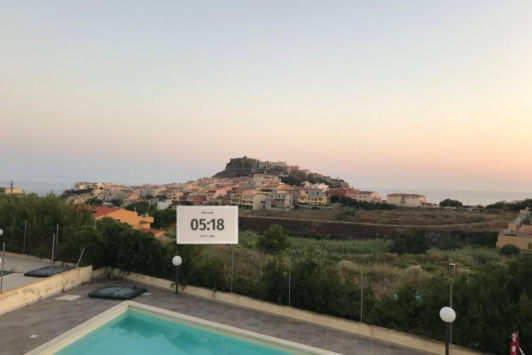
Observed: 5:18
